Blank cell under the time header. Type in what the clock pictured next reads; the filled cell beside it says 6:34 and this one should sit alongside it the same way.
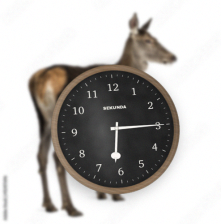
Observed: 6:15
